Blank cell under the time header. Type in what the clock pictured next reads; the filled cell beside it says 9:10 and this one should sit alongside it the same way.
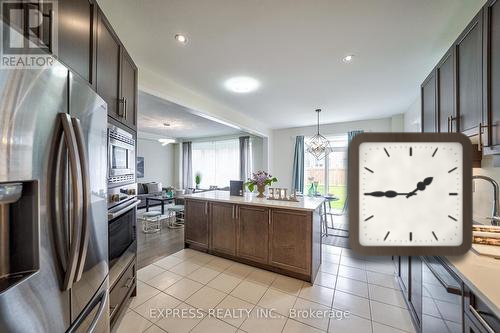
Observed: 1:45
